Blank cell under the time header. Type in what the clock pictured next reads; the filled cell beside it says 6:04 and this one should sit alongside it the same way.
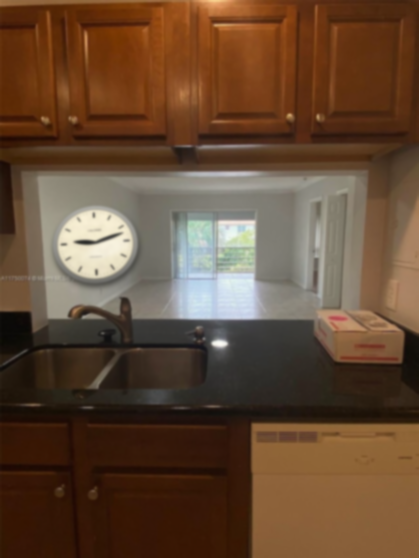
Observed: 9:12
